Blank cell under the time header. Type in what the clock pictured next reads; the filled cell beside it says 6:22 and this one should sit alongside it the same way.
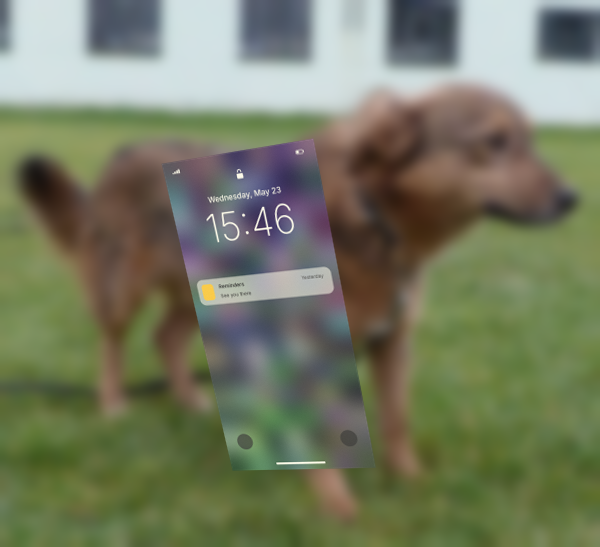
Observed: 15:46
